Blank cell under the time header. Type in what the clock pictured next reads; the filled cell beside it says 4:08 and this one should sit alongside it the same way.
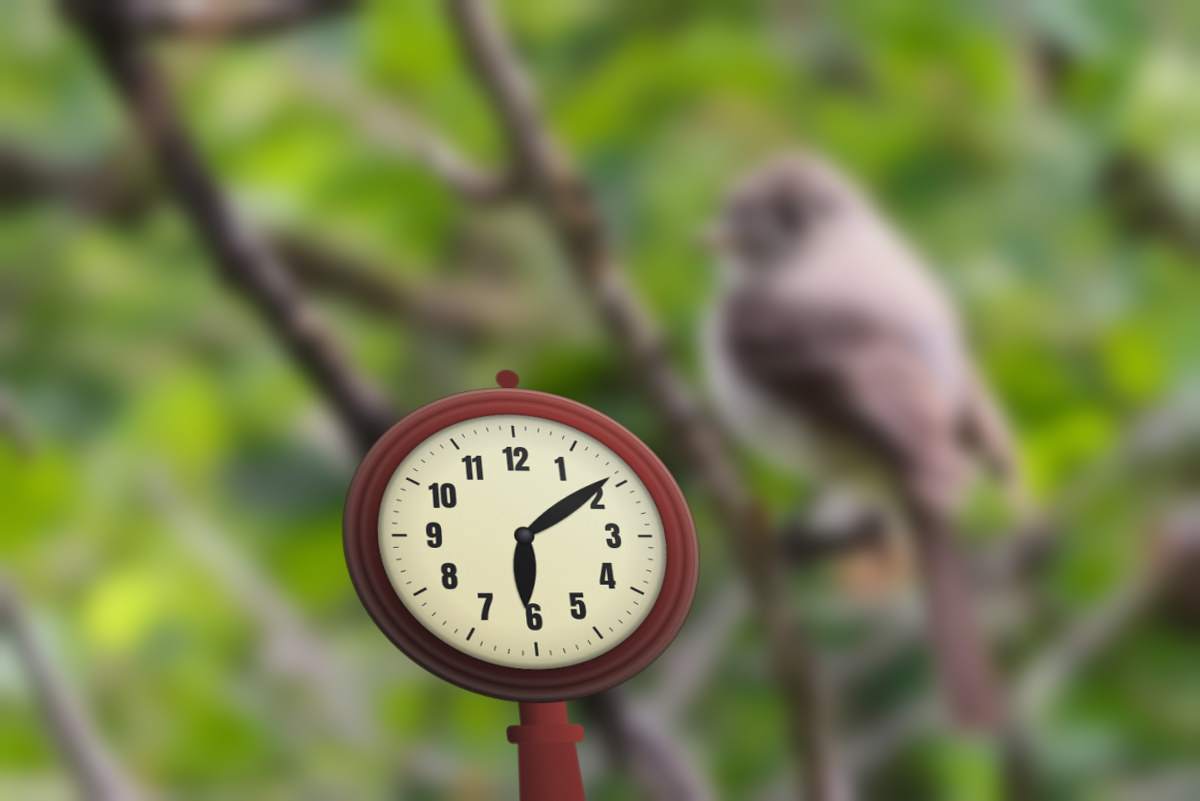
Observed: 6:09
